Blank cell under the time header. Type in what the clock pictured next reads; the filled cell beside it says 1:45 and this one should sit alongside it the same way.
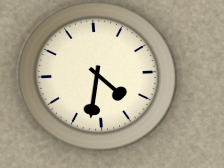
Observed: 4:32
